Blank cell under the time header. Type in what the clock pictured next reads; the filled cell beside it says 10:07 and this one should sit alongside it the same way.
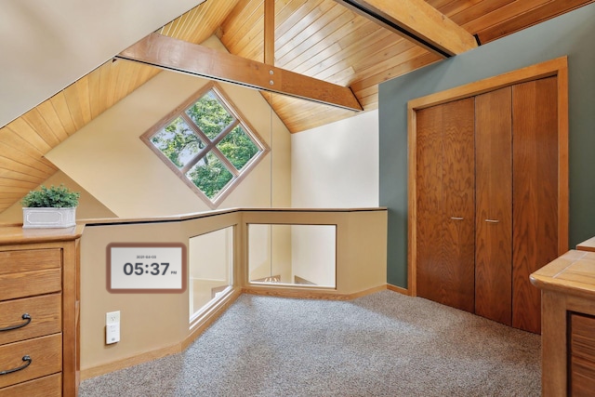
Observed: 5:37
